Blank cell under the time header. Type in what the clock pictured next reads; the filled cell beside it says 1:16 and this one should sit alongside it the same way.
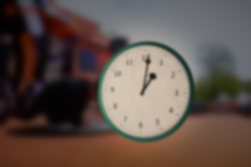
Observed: 1:01
